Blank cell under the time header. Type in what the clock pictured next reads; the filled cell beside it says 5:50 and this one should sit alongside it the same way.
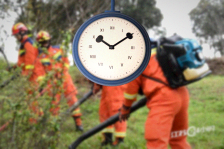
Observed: 10:09
